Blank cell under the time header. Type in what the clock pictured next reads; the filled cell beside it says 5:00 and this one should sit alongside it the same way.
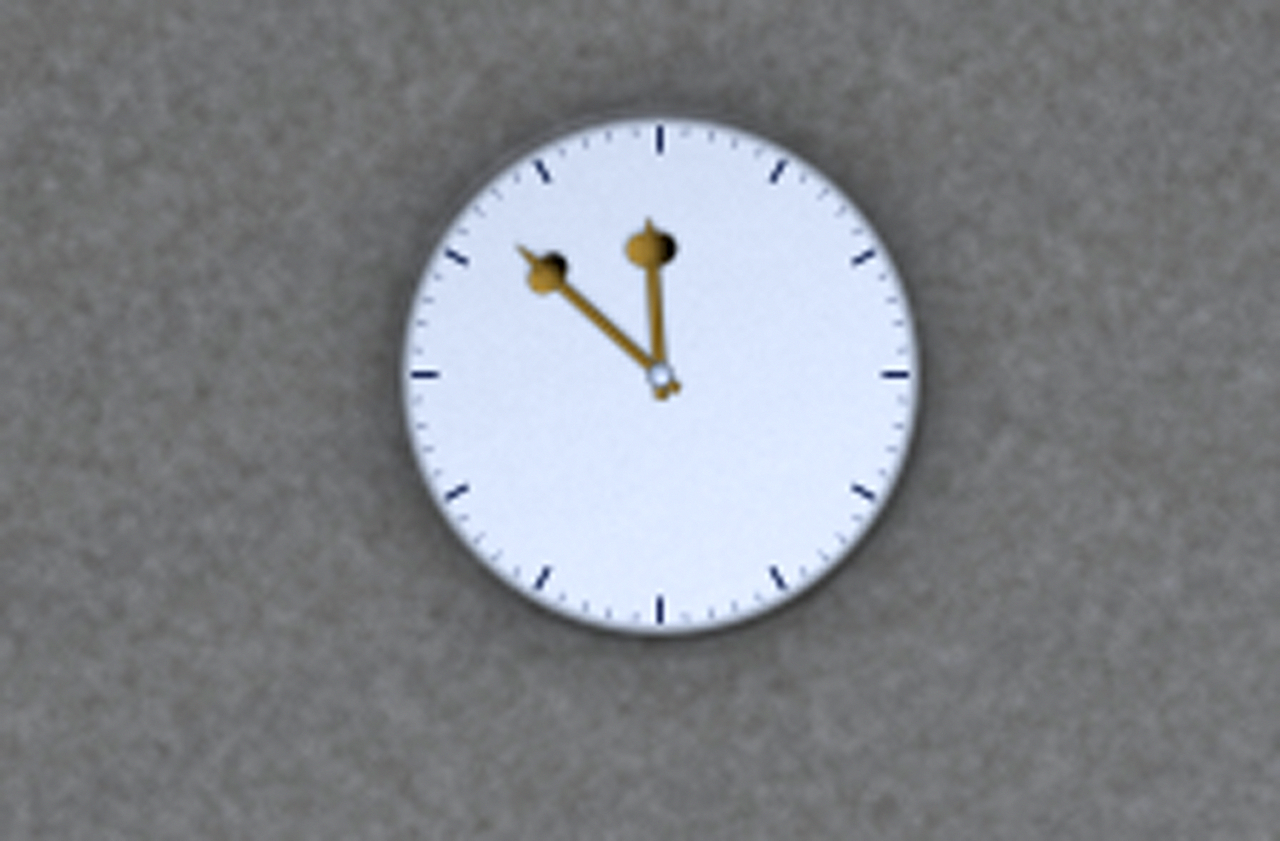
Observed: 11:52
